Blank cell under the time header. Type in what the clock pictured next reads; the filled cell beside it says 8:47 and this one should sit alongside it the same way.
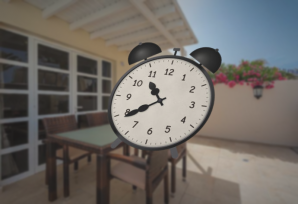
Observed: 10:39
